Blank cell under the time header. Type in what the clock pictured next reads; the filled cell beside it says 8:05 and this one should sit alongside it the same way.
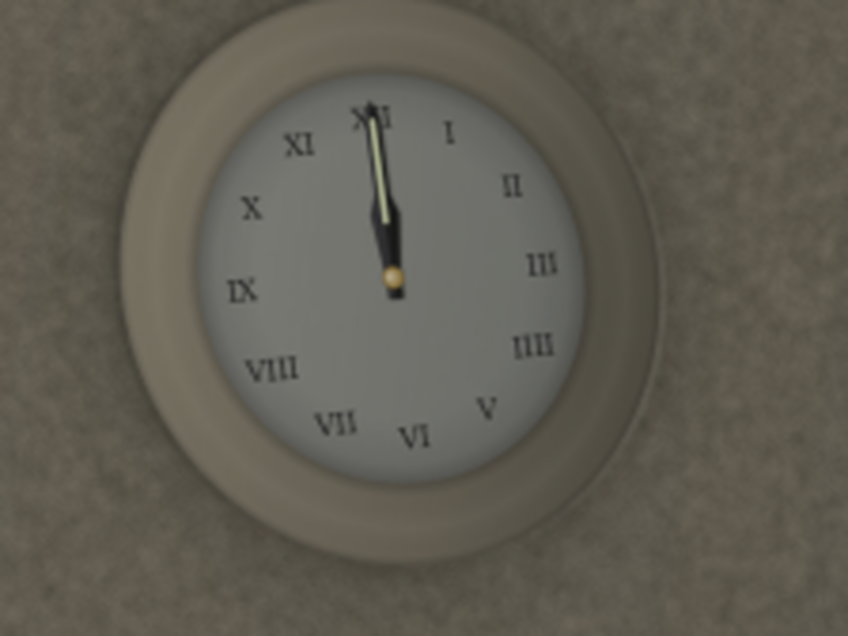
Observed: 12:00
